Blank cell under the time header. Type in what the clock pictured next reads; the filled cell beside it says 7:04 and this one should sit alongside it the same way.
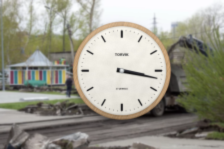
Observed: 3:17
